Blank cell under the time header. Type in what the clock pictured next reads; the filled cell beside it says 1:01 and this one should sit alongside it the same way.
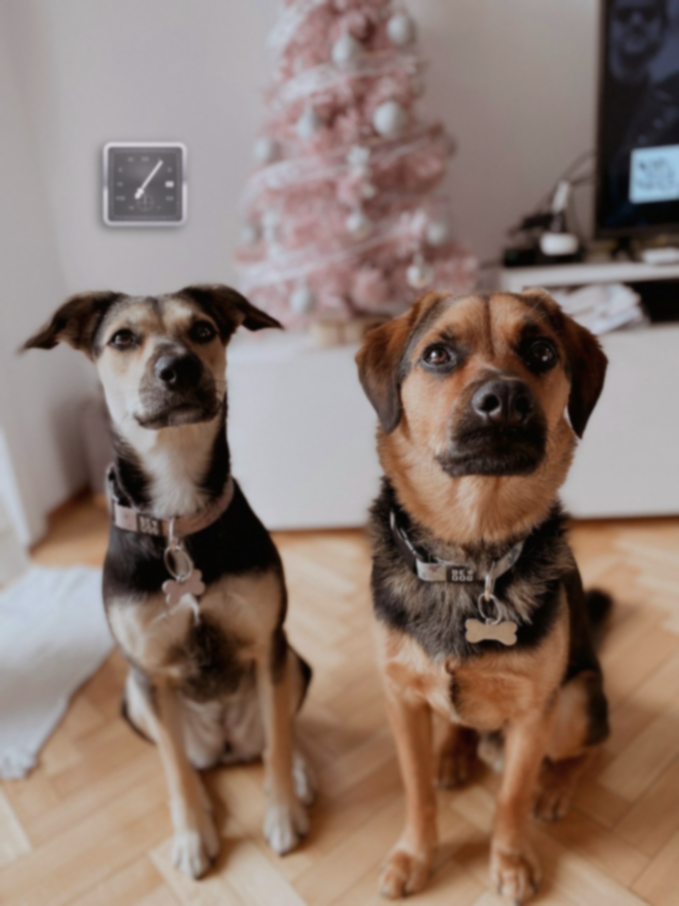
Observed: 7:06
